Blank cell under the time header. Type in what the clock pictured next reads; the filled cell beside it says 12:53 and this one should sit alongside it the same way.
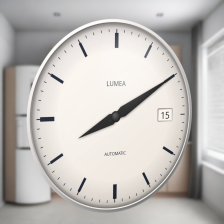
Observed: 8:10
